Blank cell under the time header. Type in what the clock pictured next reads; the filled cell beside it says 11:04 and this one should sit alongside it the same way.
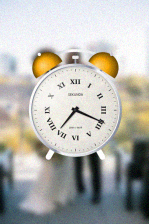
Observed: 7:19
